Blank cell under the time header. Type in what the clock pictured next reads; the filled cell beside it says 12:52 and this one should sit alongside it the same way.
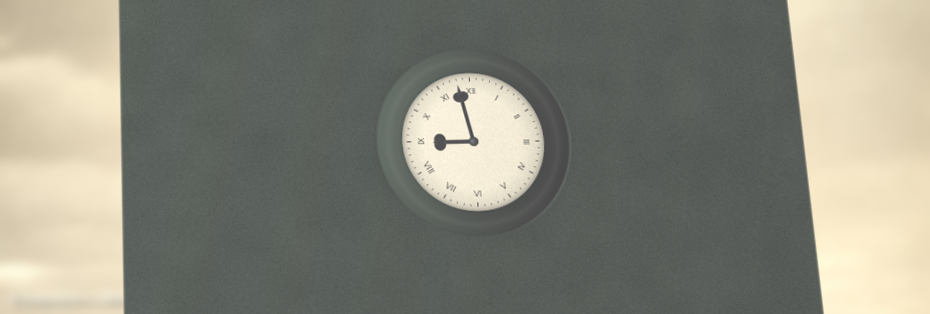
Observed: 8:58
